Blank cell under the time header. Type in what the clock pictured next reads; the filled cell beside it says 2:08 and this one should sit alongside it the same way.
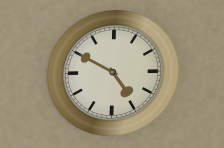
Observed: 4:50
